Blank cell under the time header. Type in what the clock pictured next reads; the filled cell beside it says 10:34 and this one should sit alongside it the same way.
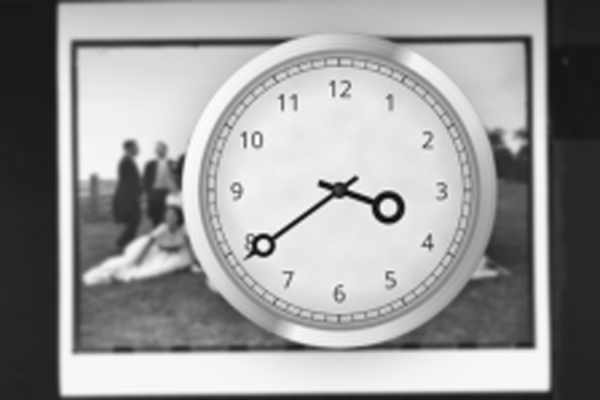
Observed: 3:39
